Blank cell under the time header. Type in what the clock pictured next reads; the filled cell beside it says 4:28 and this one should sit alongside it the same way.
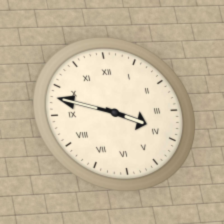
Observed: 3:48
